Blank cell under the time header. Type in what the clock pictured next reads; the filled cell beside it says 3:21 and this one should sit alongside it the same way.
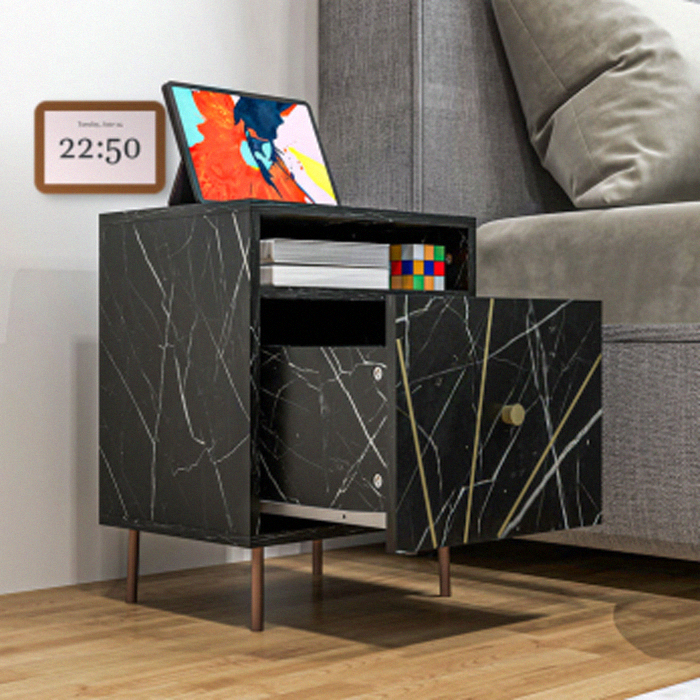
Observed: 22:50
